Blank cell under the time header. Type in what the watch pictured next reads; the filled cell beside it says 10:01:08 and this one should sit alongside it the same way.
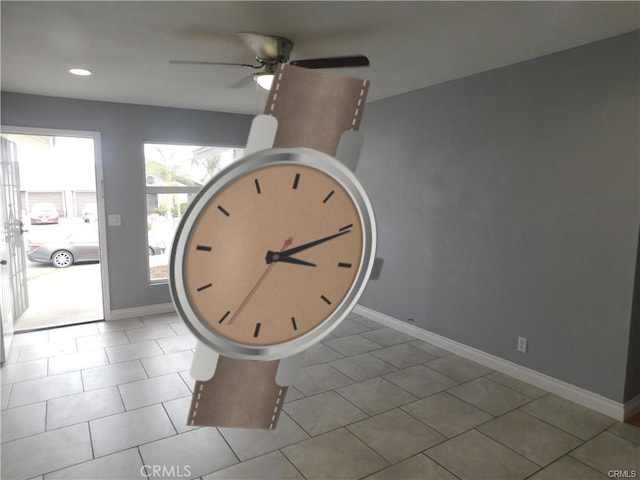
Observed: 3:10:34
